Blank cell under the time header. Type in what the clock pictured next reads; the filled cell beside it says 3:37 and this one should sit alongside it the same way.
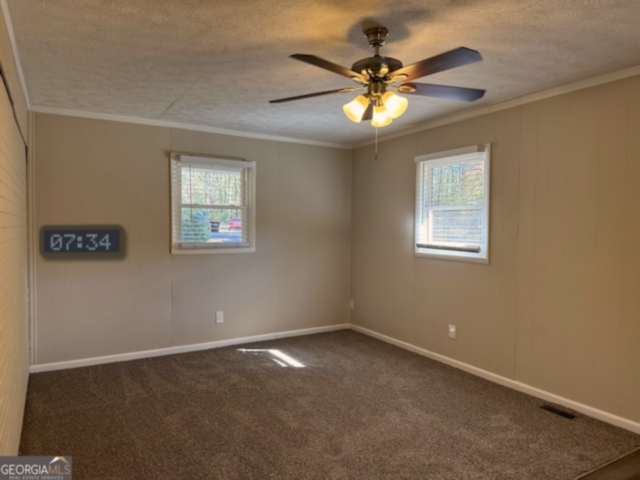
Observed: 7:34
